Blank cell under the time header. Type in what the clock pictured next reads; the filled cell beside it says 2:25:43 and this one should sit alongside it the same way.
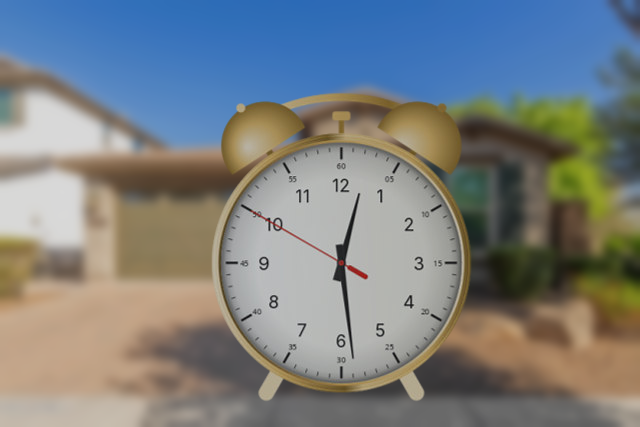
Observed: 12:28:50
